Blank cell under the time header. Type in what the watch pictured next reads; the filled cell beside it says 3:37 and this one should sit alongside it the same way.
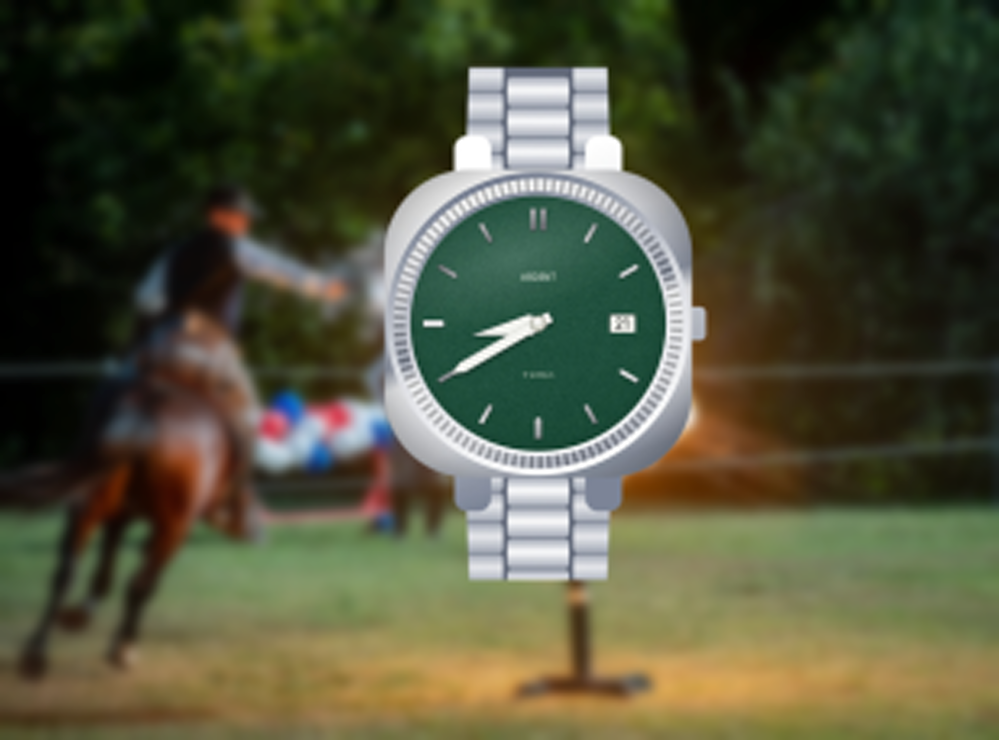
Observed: 8:40
